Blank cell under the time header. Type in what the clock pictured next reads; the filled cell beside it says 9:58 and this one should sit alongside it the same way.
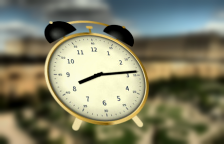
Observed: 8:14
